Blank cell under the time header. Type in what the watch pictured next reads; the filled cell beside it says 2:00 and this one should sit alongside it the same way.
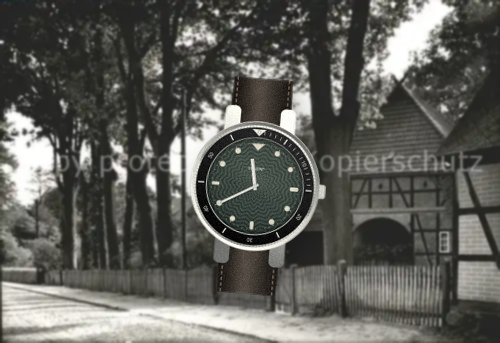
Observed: 11:40
